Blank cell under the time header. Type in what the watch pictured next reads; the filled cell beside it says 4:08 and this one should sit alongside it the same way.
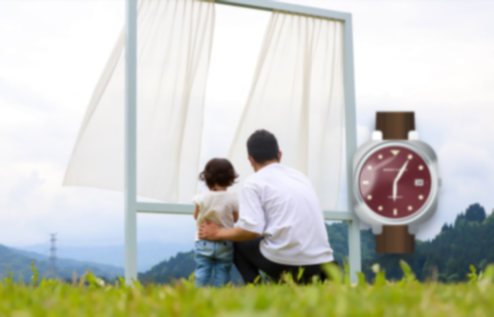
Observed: 6:05
